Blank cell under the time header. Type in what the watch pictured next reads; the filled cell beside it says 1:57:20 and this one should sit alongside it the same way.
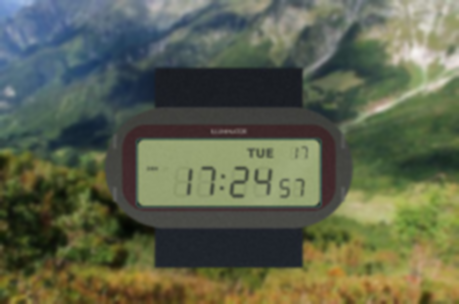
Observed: 17:24:57
